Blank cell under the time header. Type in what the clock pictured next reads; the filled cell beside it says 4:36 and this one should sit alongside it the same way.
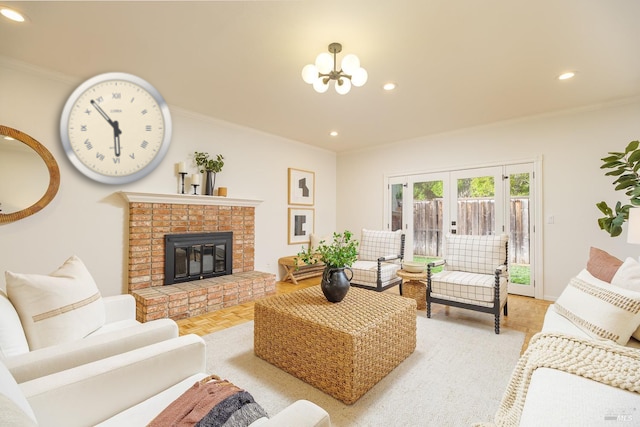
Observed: 5:53
